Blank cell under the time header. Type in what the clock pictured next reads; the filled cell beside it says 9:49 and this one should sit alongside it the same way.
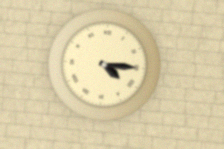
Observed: 4:15
